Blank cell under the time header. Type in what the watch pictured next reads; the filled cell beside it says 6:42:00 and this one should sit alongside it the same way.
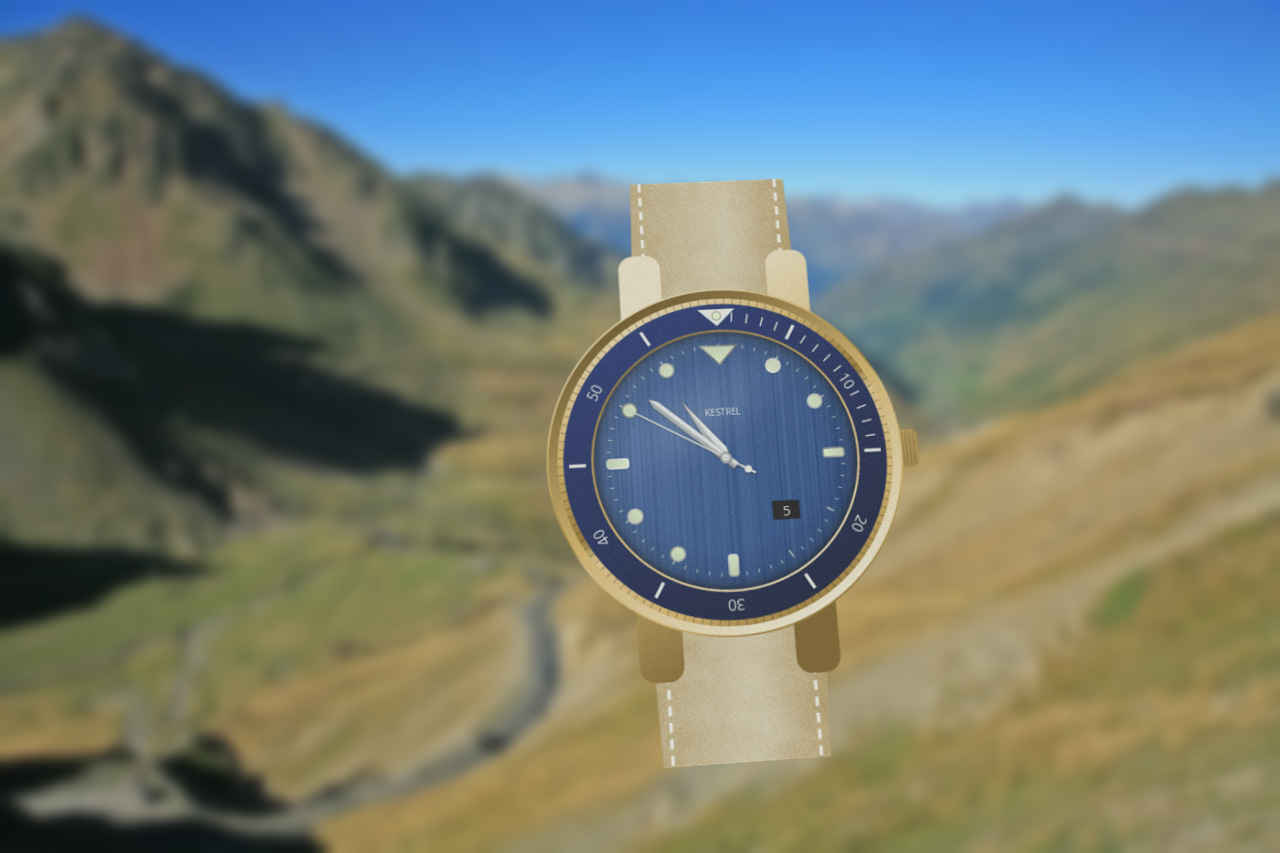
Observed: 10:51:50
